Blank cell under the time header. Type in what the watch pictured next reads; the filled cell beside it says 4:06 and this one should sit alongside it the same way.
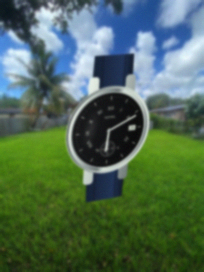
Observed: 6:11
